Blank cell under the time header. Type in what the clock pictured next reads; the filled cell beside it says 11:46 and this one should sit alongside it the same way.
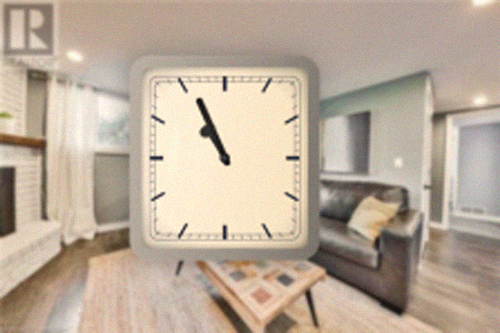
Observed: 10:56
